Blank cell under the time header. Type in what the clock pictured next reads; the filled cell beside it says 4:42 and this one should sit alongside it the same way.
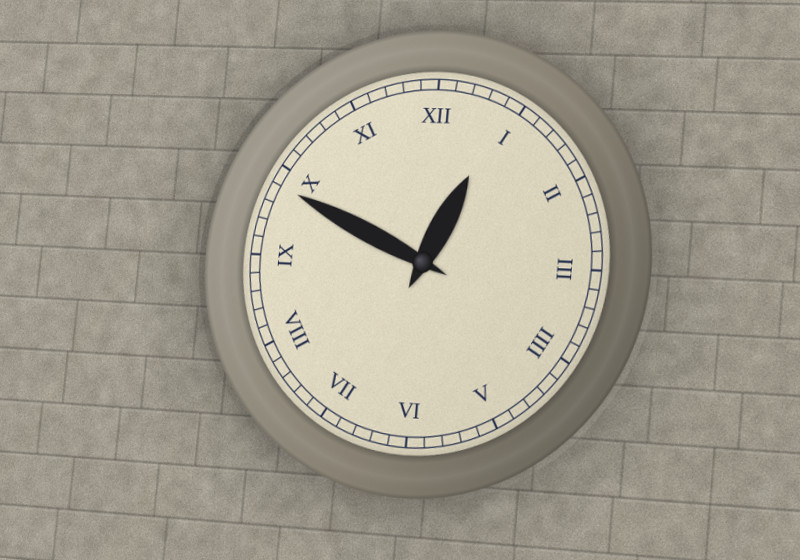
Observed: 12:49
